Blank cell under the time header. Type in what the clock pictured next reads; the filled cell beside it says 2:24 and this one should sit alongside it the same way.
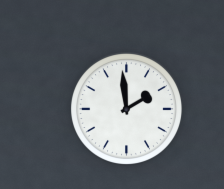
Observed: 1:59
